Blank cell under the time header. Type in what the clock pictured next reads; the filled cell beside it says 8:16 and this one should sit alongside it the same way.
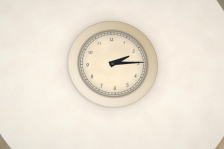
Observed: 2:15
